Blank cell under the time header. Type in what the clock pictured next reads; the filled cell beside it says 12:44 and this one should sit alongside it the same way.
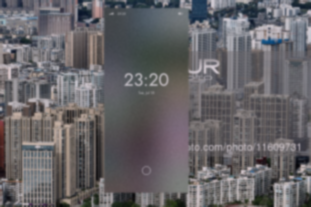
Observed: 23:20
